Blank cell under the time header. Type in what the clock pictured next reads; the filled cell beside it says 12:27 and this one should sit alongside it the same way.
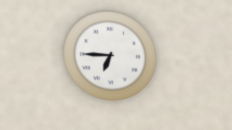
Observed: 6:45
